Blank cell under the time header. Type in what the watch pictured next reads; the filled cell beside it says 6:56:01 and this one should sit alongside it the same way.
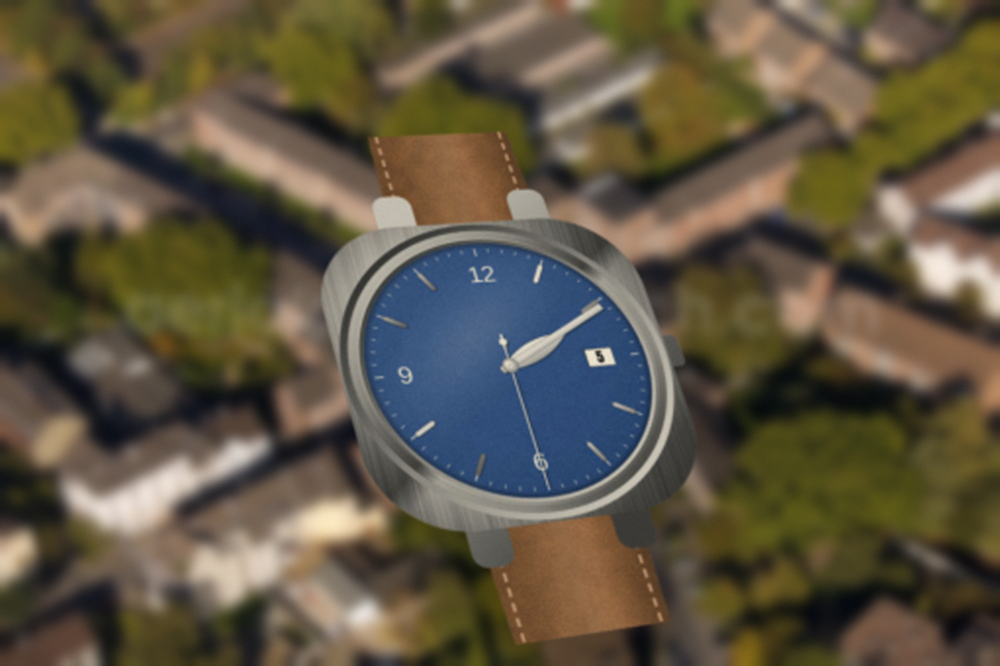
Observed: 2:10:30
